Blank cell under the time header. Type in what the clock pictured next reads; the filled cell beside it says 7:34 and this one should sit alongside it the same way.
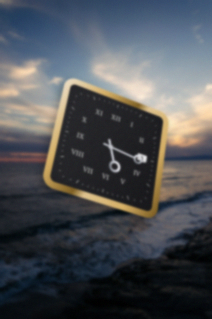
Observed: 5:16
